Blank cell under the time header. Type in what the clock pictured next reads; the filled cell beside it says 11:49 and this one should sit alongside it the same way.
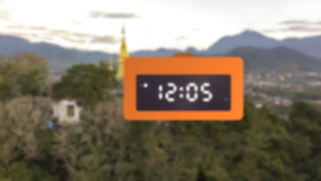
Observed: 12:05
